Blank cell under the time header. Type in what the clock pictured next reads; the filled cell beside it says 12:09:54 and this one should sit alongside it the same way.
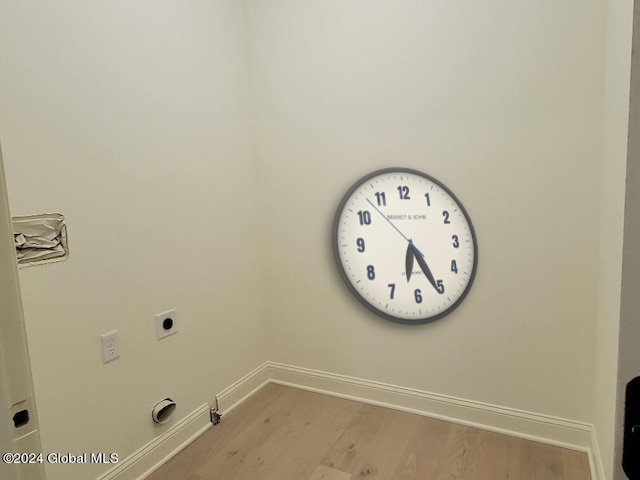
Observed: 6:25:53
